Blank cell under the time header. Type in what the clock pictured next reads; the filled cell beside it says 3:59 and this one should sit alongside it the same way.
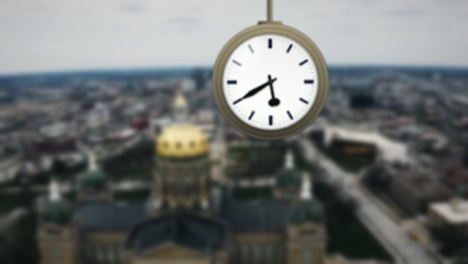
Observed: 5:40
